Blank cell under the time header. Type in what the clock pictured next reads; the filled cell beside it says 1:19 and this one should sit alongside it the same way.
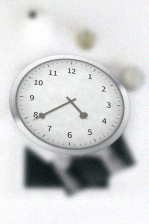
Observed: 4:39
